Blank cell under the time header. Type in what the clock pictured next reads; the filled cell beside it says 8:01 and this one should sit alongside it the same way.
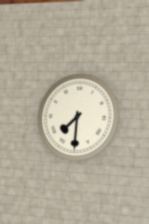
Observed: 7:30
